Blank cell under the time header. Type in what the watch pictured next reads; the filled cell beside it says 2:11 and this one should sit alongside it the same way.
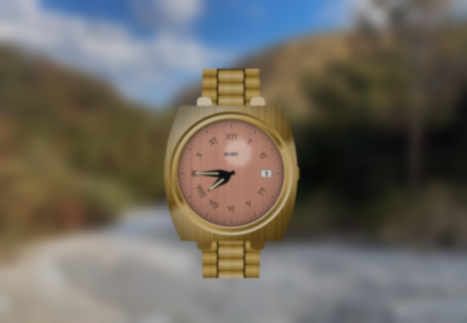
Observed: 7:45
